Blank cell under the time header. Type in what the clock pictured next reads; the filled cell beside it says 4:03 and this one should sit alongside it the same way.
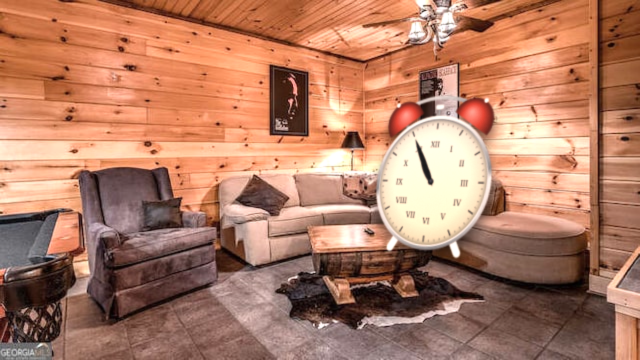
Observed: 10:55
